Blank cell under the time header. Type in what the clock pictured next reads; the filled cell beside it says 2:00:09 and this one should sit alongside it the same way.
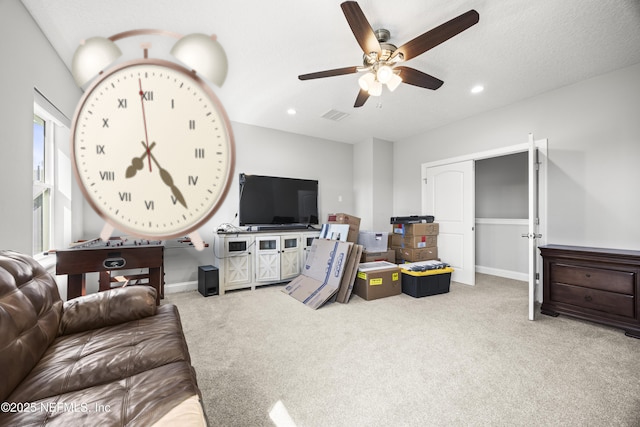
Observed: 7:23:59
